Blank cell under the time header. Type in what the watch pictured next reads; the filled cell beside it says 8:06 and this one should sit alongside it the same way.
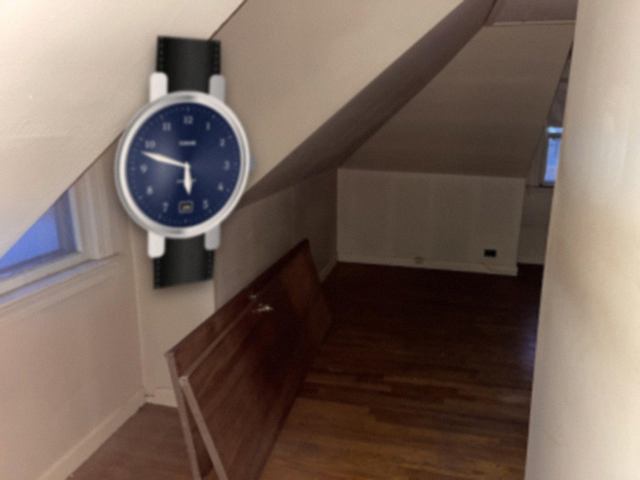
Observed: 5:48
